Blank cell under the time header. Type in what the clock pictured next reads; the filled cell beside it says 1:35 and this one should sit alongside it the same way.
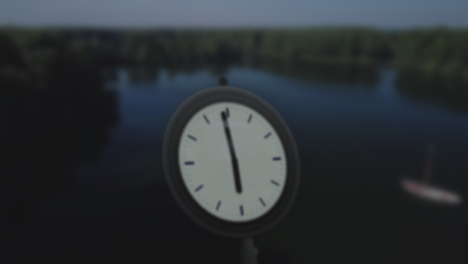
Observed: 5:59
